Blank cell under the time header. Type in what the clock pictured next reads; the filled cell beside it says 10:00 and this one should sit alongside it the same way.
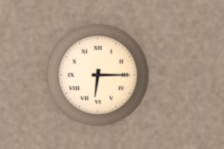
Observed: 6:15
